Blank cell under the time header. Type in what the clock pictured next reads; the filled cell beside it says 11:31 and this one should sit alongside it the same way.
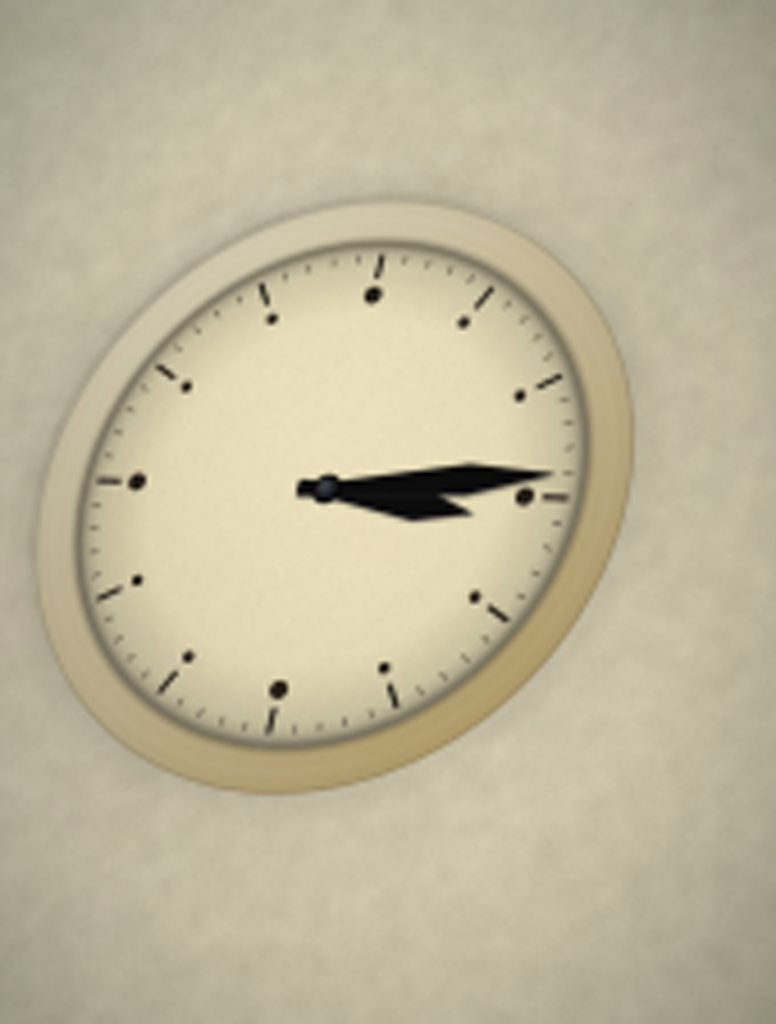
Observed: 3:14
